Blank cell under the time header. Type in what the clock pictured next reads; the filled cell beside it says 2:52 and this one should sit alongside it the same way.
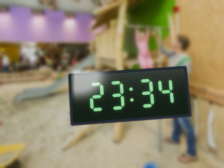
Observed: 23:34
